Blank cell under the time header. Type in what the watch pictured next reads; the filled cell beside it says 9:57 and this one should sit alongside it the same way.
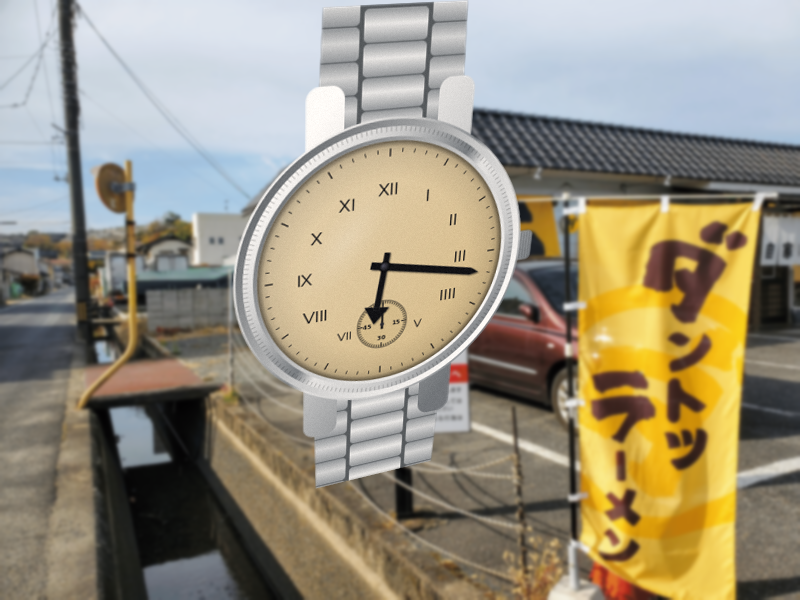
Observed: 6:17
